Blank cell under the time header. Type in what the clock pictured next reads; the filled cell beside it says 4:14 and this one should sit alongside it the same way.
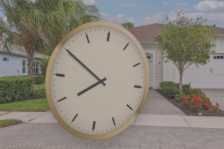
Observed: 7:50
